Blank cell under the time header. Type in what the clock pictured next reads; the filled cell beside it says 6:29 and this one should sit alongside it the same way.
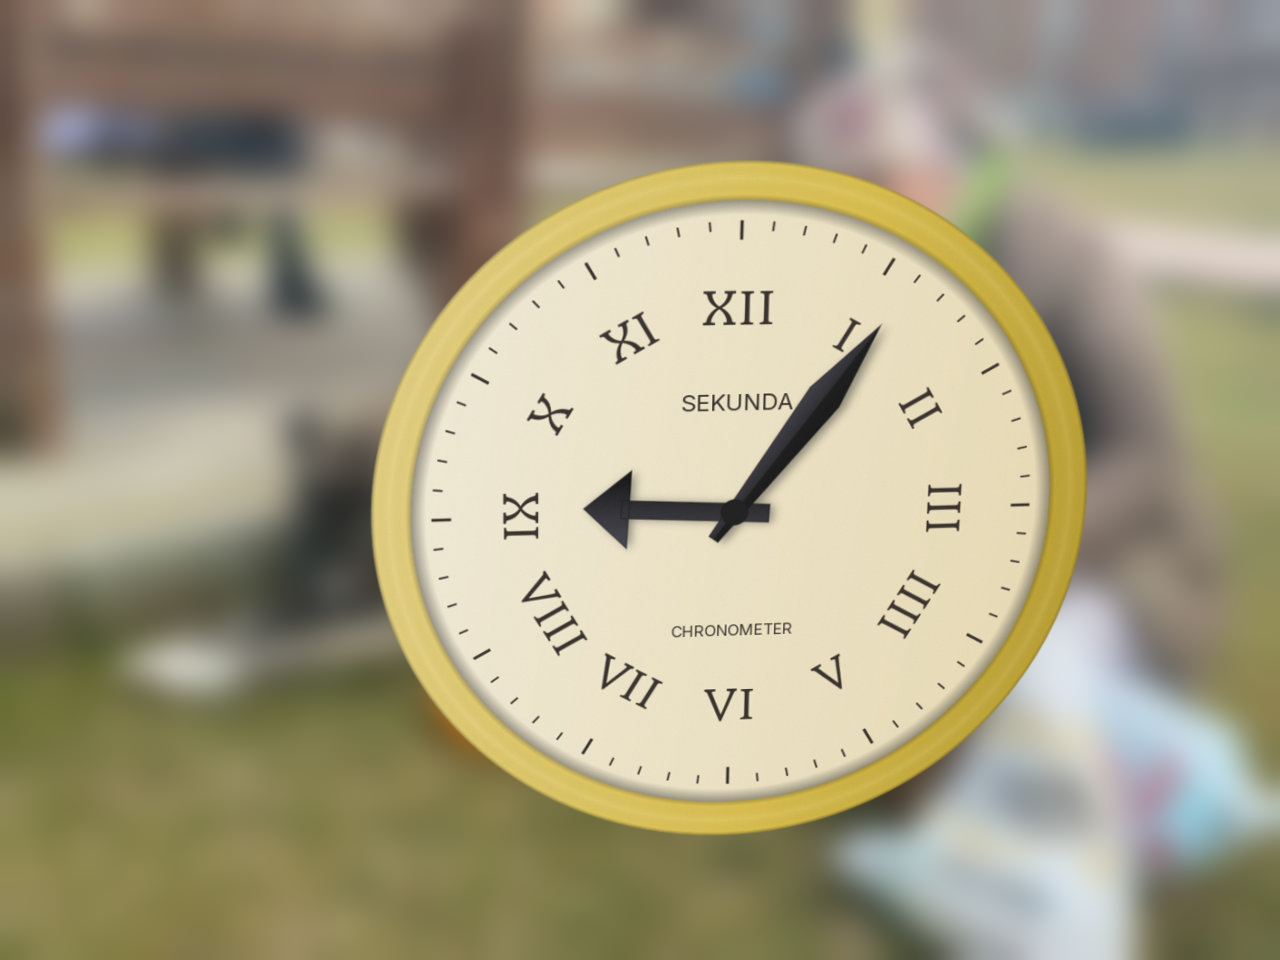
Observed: 9:06
